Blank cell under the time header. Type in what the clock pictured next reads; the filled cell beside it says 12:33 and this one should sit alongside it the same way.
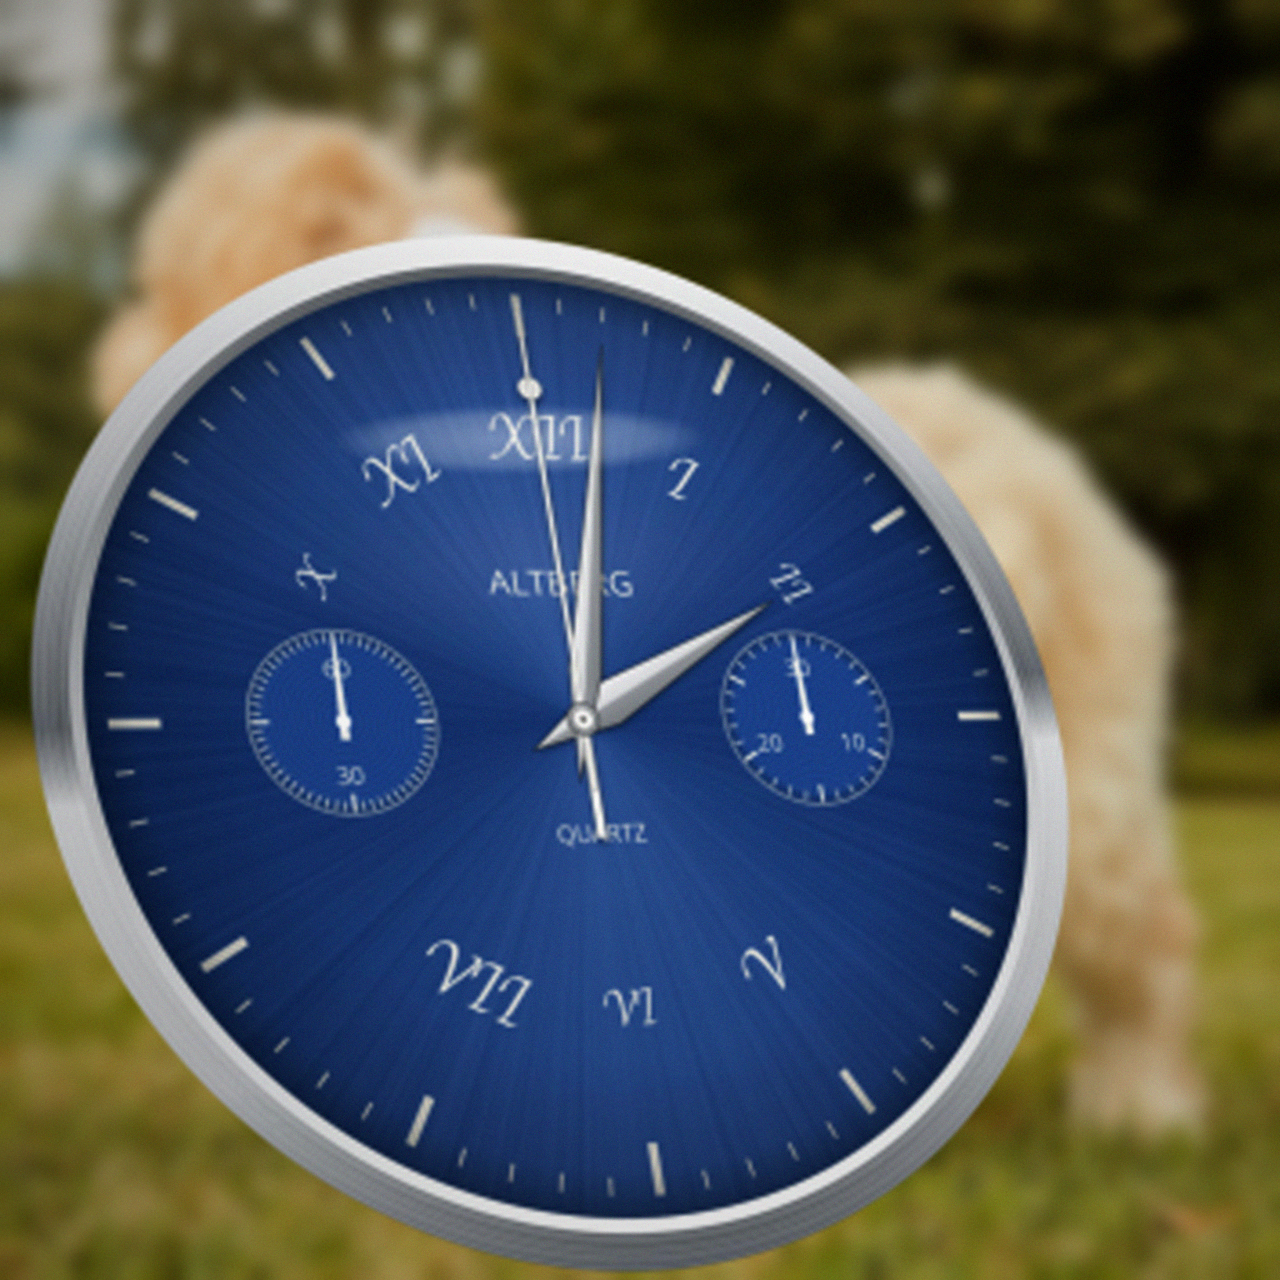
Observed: 2:02
